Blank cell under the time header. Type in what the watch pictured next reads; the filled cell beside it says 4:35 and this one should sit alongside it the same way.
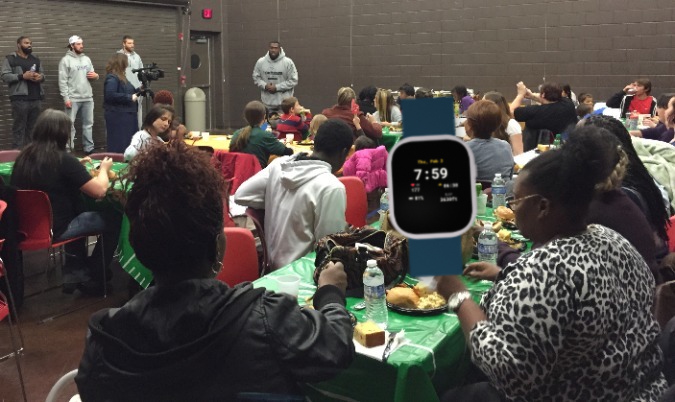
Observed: 7:59
